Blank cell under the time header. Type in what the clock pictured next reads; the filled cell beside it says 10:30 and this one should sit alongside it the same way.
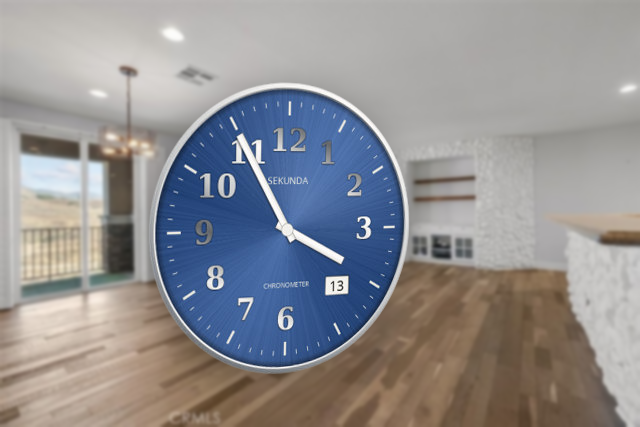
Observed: 3:55
